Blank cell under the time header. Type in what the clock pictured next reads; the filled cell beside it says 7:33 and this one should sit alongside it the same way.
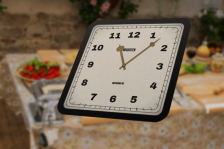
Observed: 11:07
